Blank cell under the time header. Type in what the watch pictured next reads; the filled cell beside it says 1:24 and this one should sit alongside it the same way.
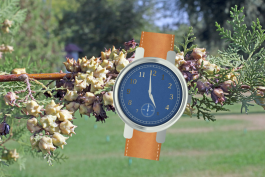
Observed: 4:59
